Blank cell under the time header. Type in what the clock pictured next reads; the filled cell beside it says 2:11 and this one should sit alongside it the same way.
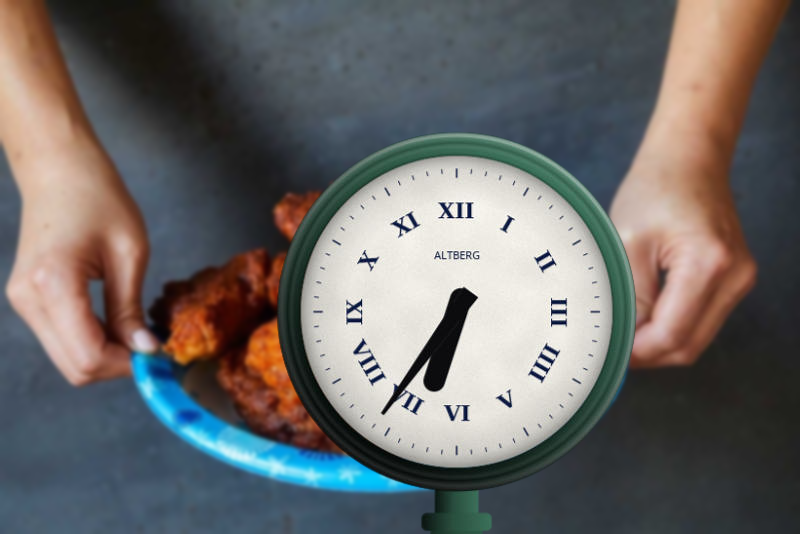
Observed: 6:36
